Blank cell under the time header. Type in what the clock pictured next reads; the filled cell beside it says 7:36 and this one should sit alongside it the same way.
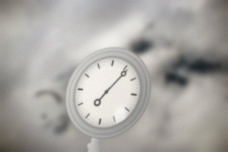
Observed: 7:06
